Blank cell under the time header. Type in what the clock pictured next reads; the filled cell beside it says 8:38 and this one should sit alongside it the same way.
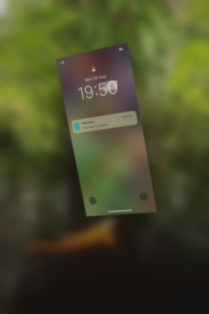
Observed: 19:50
